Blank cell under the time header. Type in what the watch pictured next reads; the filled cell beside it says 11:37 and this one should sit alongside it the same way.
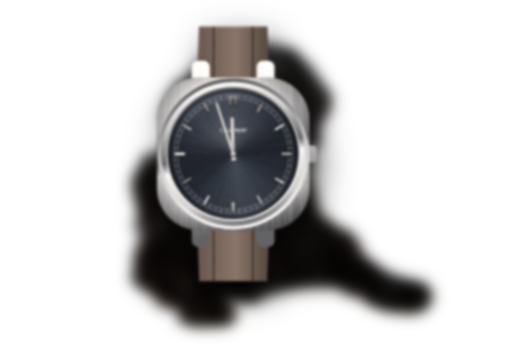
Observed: 11:57
